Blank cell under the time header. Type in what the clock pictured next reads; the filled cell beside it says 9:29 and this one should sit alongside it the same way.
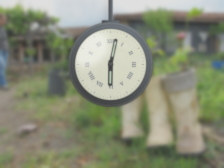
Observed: 6:02
